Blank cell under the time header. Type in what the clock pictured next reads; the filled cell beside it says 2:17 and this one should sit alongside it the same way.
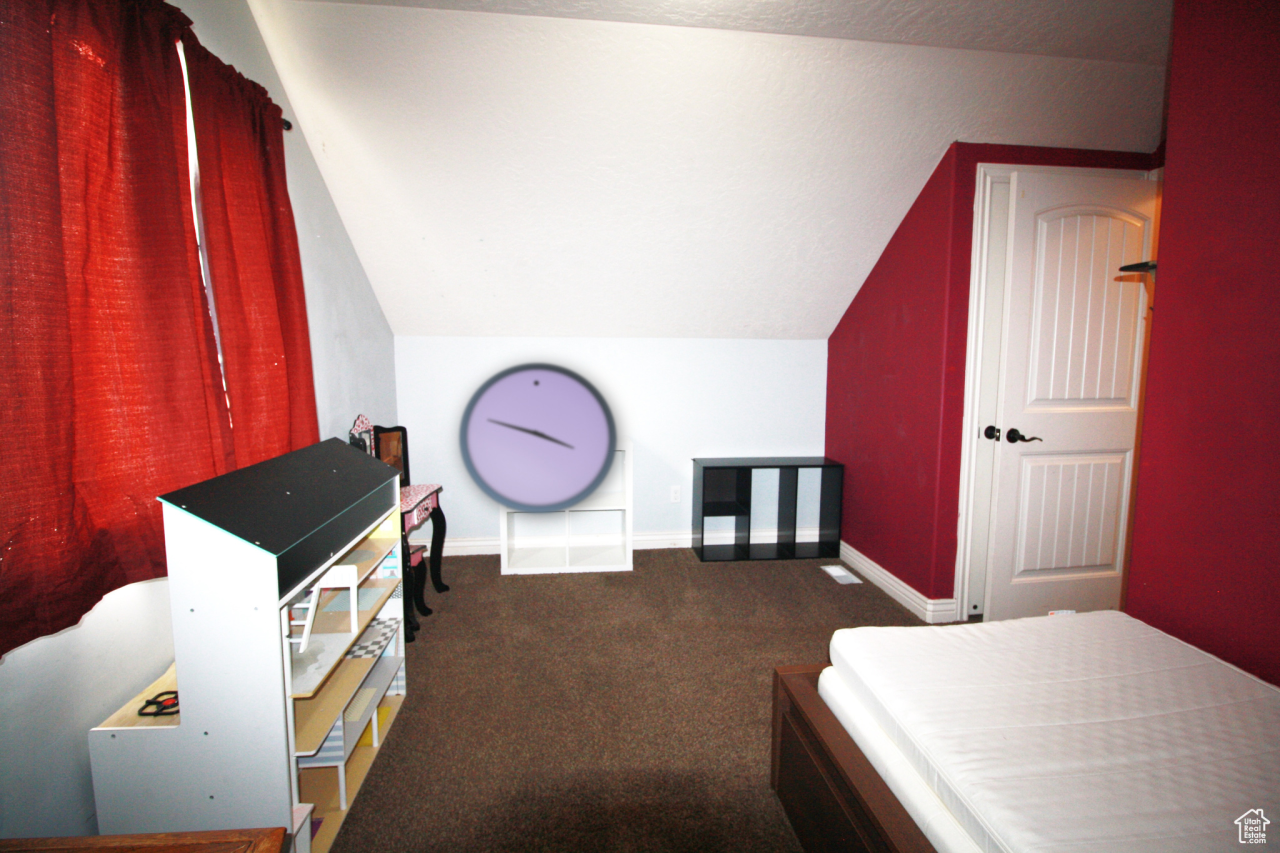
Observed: 3:48
